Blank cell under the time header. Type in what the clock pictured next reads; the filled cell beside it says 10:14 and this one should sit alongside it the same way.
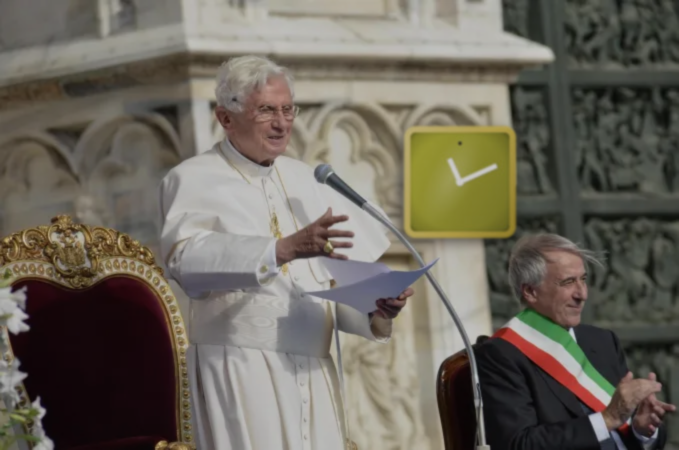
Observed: 11:11
